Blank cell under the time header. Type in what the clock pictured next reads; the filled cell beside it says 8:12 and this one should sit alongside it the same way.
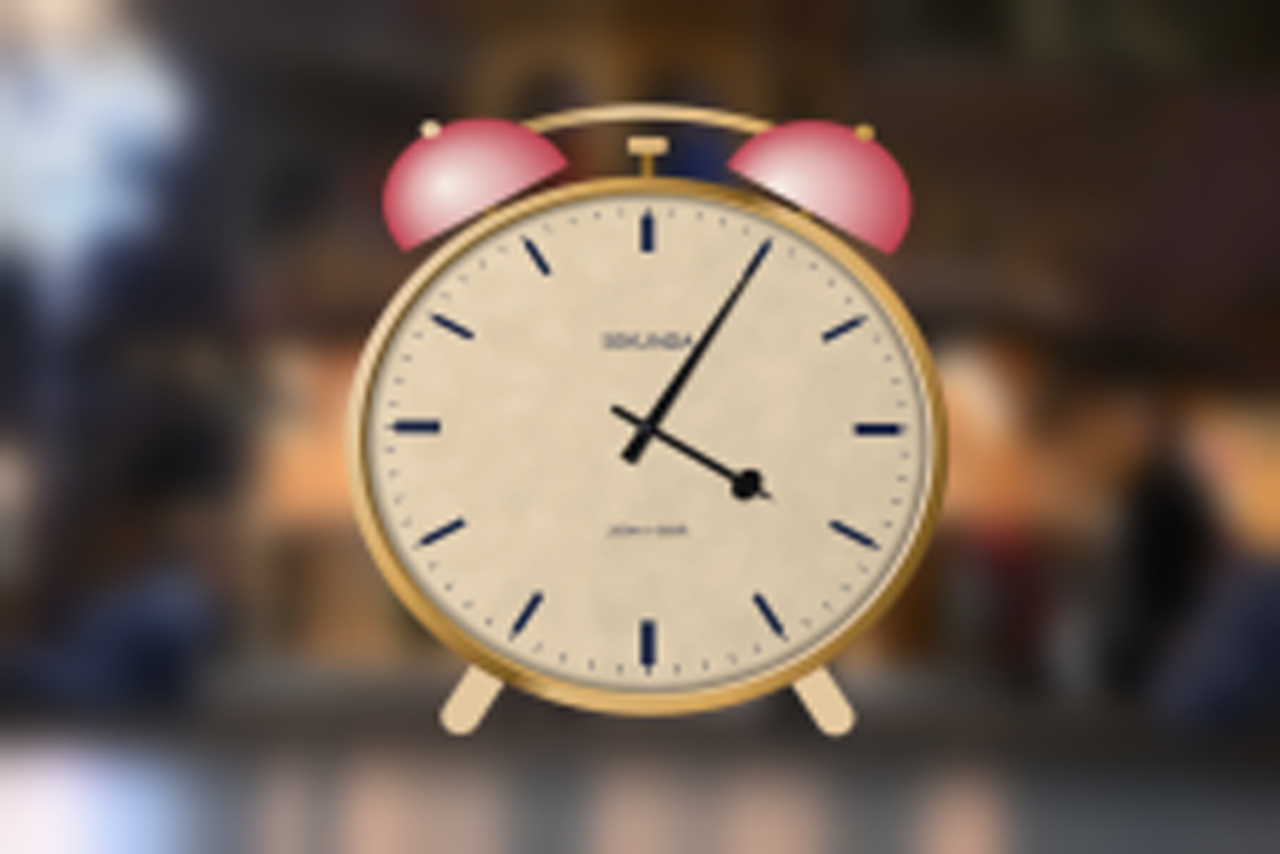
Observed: 4:05
